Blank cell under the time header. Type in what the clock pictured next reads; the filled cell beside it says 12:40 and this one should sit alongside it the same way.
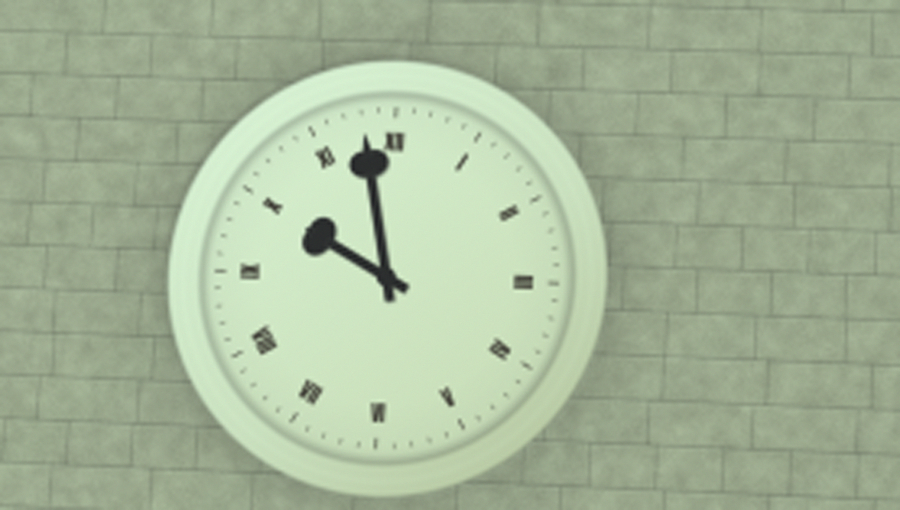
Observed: 9:58
